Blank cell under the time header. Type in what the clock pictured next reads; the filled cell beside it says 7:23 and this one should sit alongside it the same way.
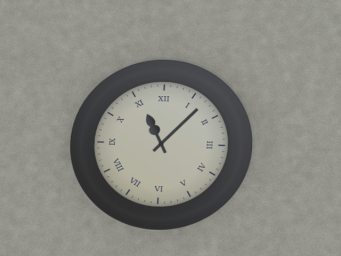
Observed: 11:07
